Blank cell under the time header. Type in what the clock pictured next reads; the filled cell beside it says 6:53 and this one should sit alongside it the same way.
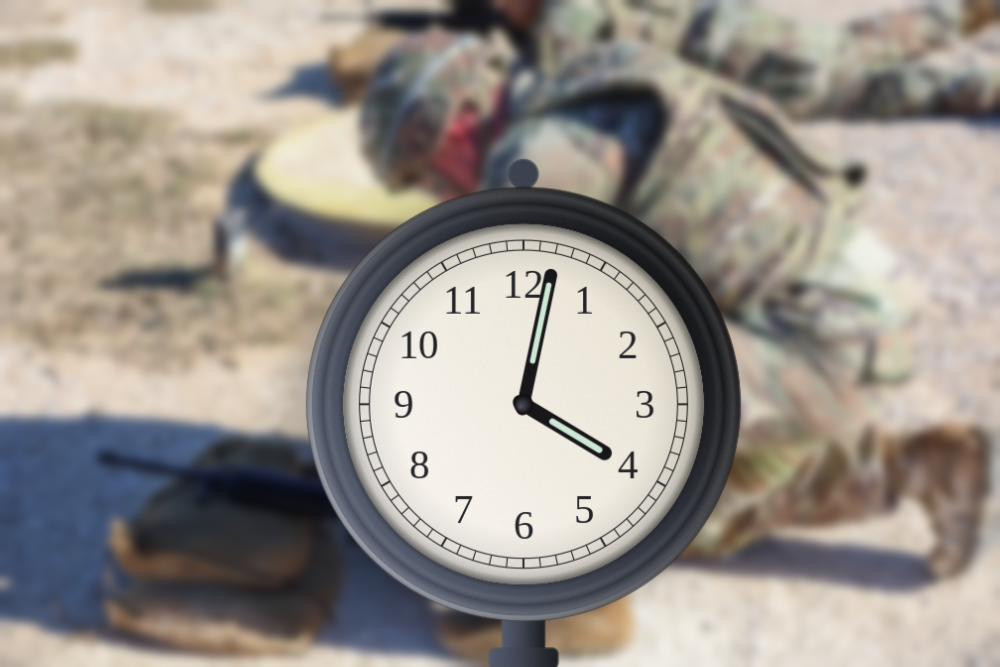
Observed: 4:02
